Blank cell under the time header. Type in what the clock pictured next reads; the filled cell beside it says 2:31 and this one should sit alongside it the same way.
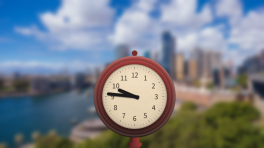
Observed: 9:46
